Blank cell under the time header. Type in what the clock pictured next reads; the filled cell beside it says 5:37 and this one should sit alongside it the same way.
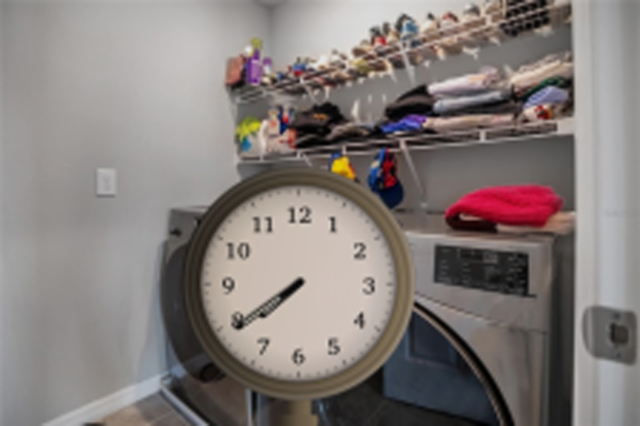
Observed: 7:39
